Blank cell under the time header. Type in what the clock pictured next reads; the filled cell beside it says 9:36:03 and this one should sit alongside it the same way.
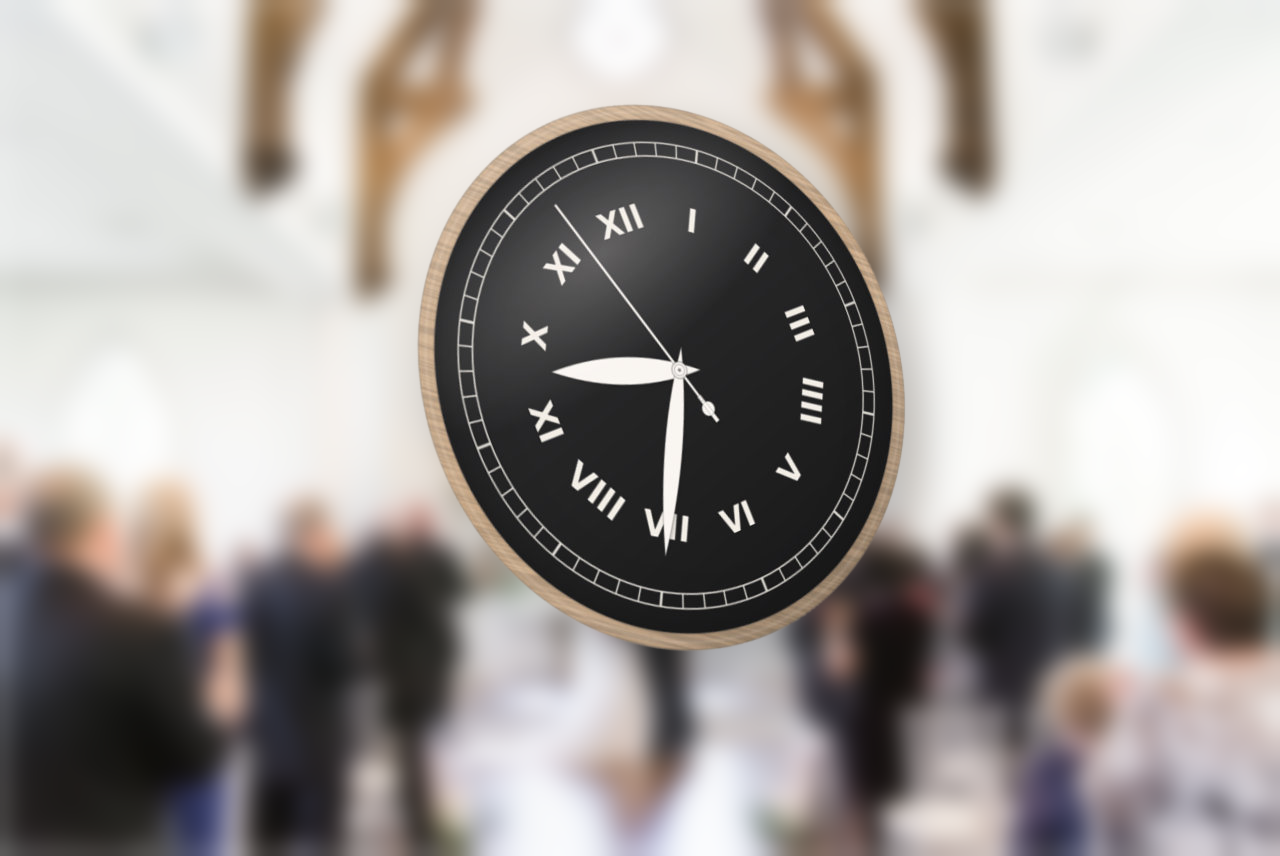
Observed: 9:34:57
